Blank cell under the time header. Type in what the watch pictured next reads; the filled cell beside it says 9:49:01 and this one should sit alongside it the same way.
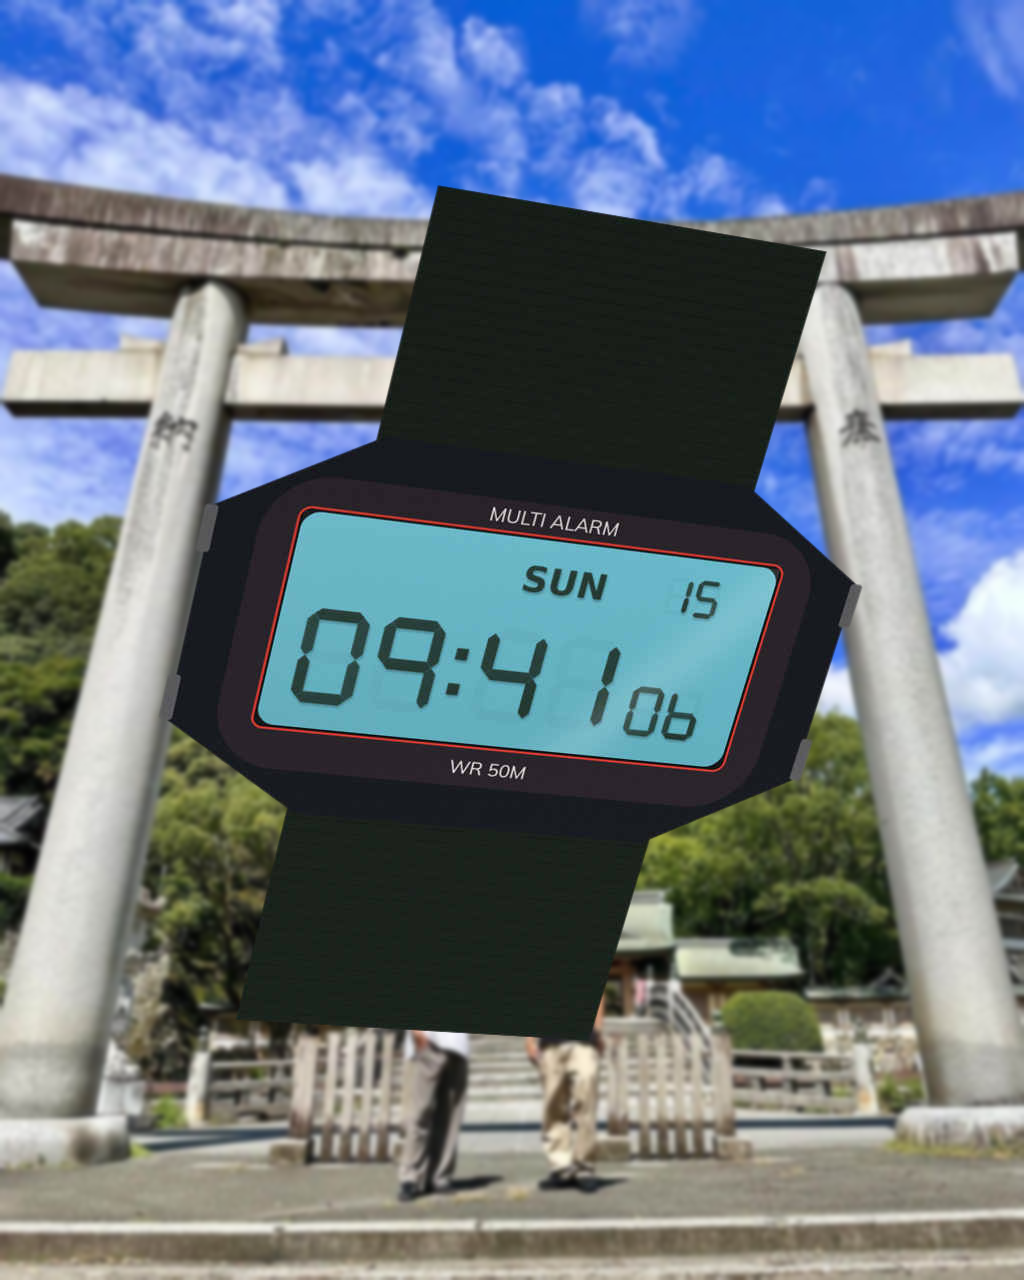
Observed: 9:41:06
